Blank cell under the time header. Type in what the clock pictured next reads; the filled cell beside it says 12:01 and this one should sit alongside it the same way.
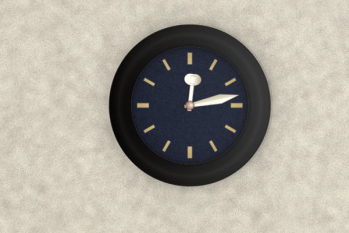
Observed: 12:13
